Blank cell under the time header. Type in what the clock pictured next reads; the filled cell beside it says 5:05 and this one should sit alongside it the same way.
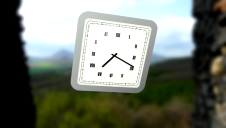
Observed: 7:19
